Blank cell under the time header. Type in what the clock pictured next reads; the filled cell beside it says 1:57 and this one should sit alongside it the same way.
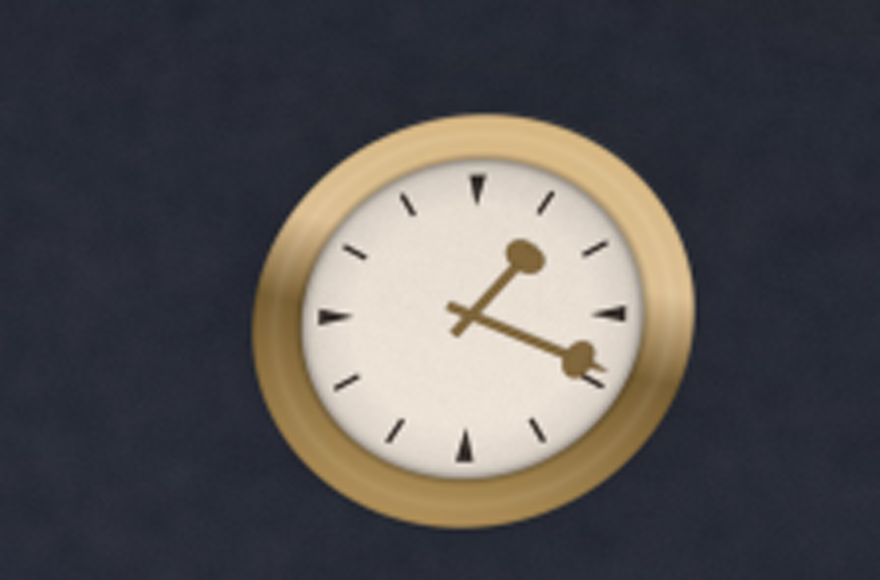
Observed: 1:19
